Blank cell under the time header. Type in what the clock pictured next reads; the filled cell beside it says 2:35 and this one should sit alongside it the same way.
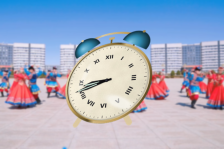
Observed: 8:42
